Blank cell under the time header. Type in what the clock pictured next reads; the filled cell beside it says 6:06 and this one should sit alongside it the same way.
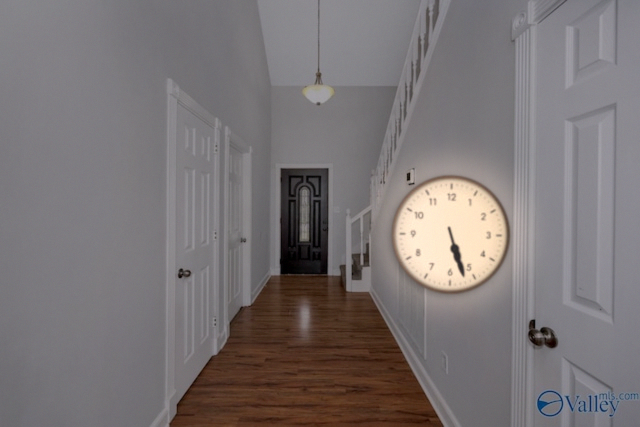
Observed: 5:27
